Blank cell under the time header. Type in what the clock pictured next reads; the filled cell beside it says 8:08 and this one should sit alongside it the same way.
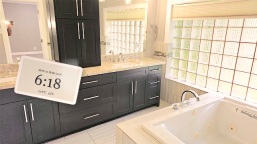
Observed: 6:18
